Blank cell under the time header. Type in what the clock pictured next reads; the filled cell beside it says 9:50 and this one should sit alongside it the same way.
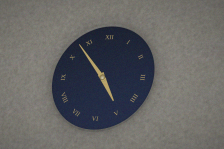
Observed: 4:53
